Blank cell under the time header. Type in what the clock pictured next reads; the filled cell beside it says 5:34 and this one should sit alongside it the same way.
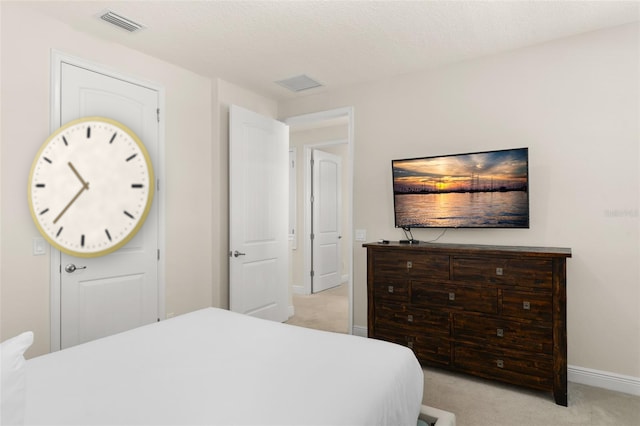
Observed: 10:37
